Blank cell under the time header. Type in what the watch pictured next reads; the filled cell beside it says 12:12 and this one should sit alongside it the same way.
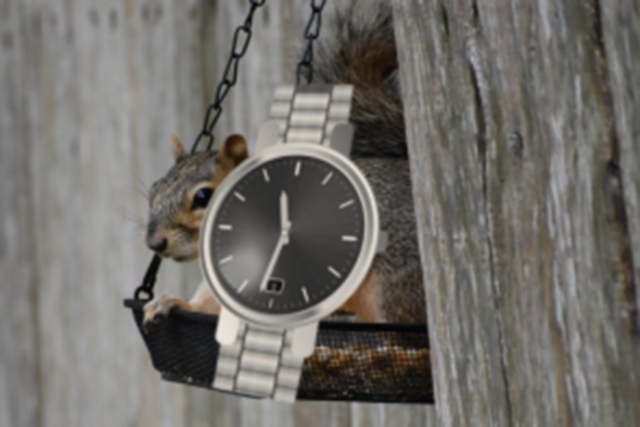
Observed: 11:32
